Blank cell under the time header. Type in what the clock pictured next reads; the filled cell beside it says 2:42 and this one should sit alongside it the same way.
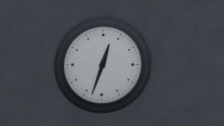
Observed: 12:33
